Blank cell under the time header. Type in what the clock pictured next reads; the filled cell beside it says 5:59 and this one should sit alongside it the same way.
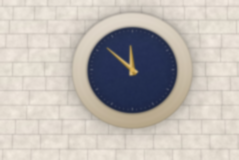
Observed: 11:52
